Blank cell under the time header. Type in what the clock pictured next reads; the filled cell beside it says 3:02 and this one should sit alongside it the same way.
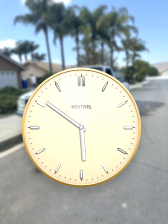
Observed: 5:51
